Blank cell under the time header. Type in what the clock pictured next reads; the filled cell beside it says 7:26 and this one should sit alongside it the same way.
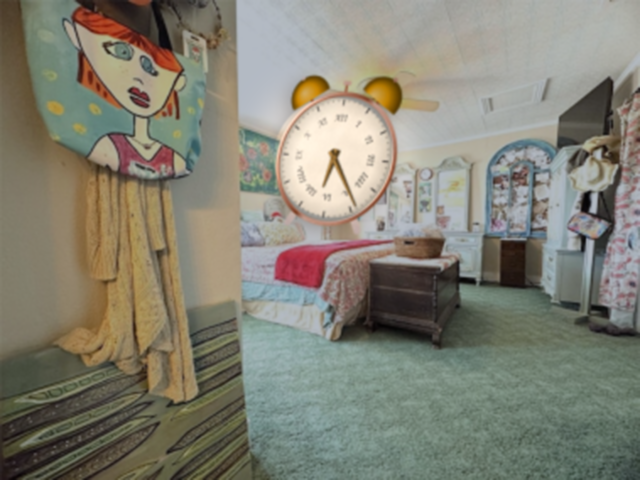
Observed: 6:24
